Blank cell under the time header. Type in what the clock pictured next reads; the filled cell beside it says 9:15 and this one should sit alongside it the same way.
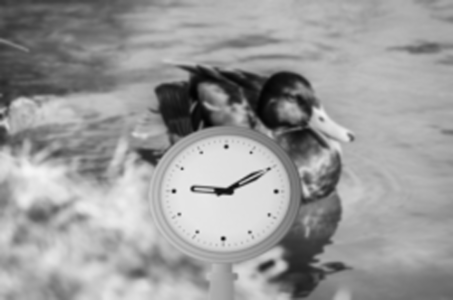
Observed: 9:10
